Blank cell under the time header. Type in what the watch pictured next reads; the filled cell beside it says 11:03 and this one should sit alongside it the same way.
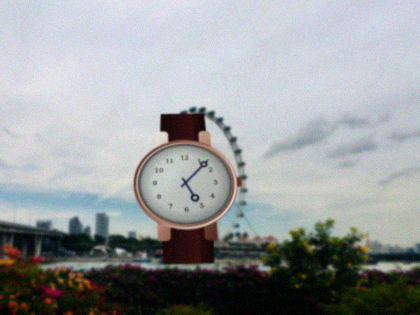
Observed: 5:07
